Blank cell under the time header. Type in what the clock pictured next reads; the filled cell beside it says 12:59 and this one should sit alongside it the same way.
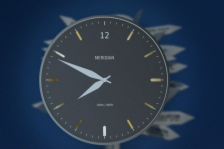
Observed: 7:49
